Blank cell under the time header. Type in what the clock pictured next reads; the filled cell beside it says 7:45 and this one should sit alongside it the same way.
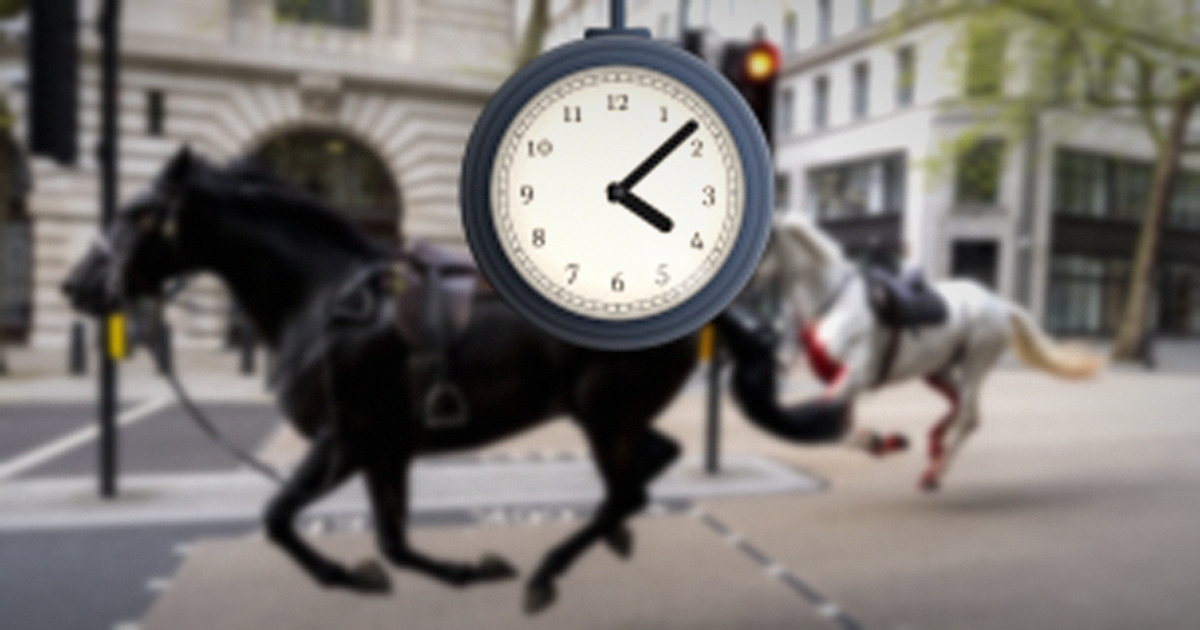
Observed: 4:08
